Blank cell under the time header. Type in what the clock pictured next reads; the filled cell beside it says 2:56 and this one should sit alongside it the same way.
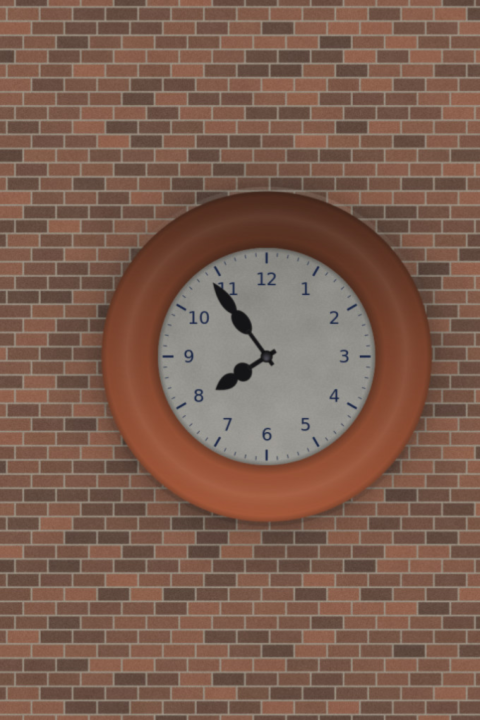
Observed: 7:54
